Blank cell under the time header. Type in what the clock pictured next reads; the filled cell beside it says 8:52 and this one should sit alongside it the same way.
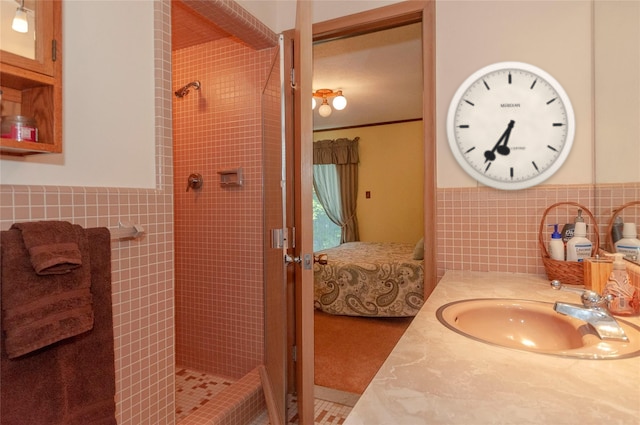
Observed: 6:36
